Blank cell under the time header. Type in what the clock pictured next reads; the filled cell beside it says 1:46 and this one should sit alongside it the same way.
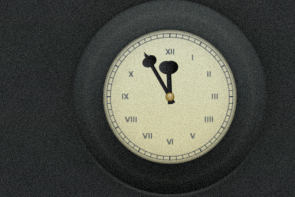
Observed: 11:55
